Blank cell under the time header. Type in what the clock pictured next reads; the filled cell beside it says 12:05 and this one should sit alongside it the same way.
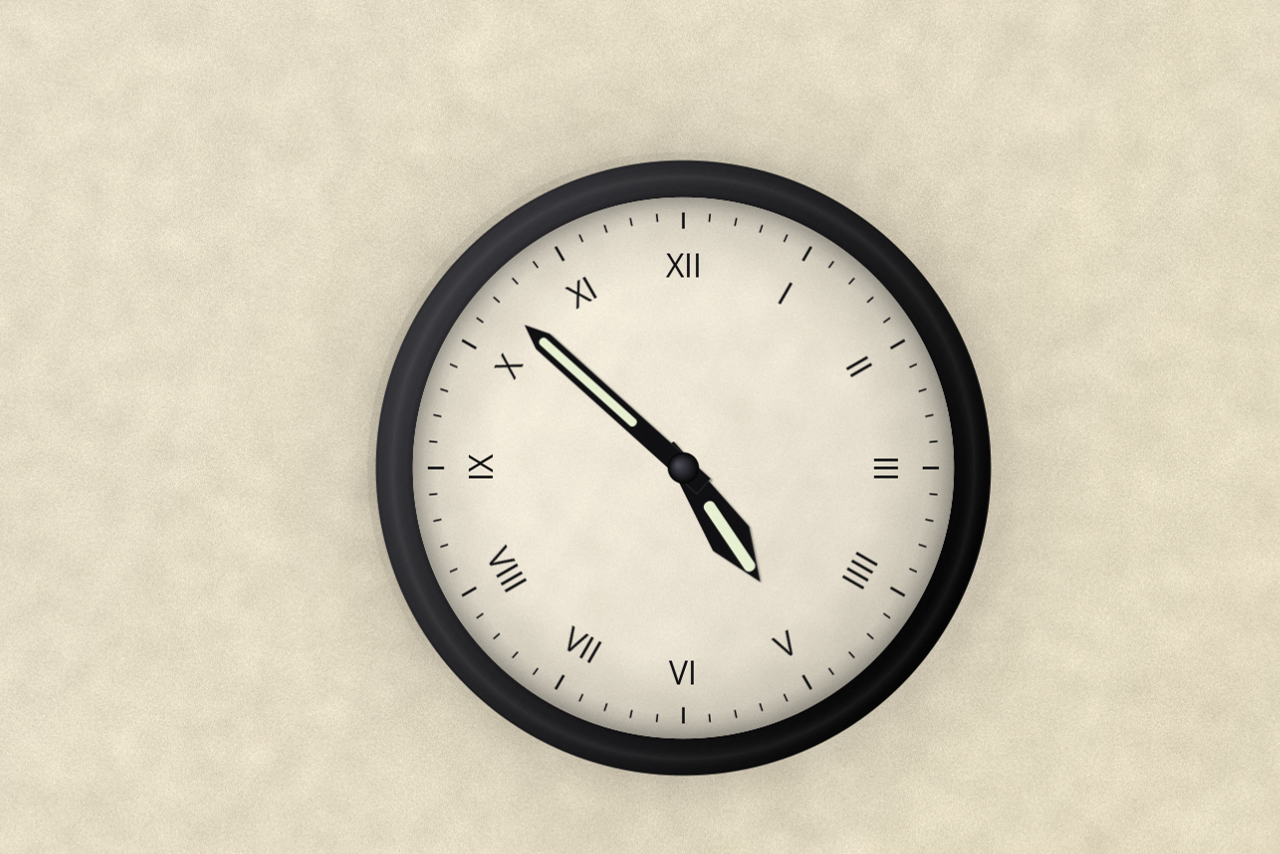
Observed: 4:52
